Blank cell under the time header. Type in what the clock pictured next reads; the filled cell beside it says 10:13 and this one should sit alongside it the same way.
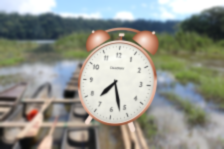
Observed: 7:27
